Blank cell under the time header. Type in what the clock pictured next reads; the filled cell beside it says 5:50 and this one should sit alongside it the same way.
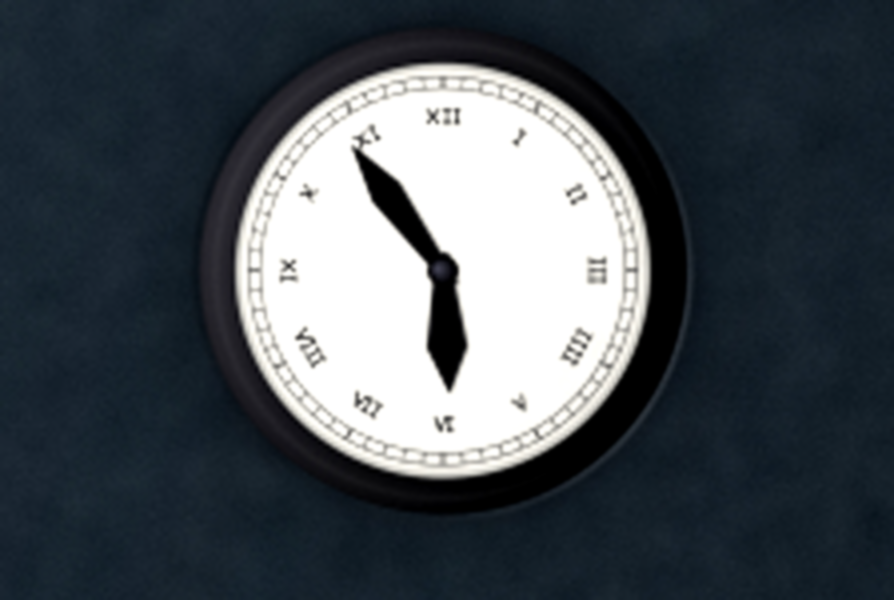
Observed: 5:54
